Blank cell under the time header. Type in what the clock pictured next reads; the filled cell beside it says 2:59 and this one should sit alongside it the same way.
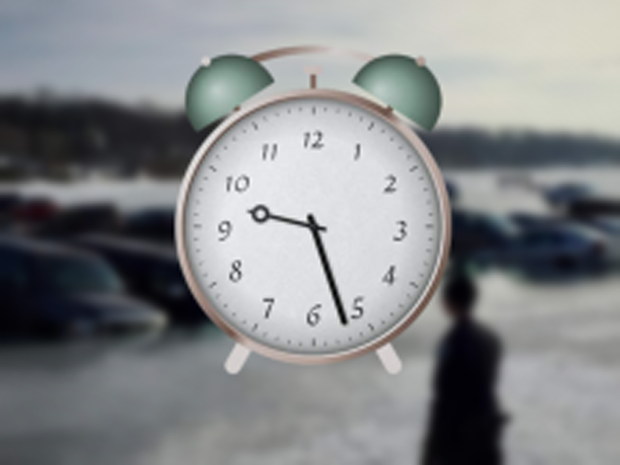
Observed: 9:27
